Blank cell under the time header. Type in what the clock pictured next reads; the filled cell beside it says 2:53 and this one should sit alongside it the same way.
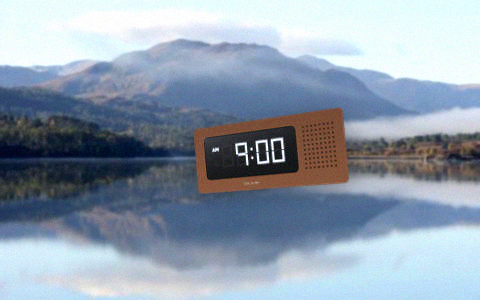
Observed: 9:00
